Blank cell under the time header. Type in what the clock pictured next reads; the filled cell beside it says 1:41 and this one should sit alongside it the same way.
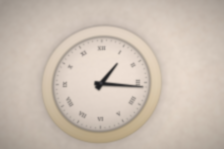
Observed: 1:16
